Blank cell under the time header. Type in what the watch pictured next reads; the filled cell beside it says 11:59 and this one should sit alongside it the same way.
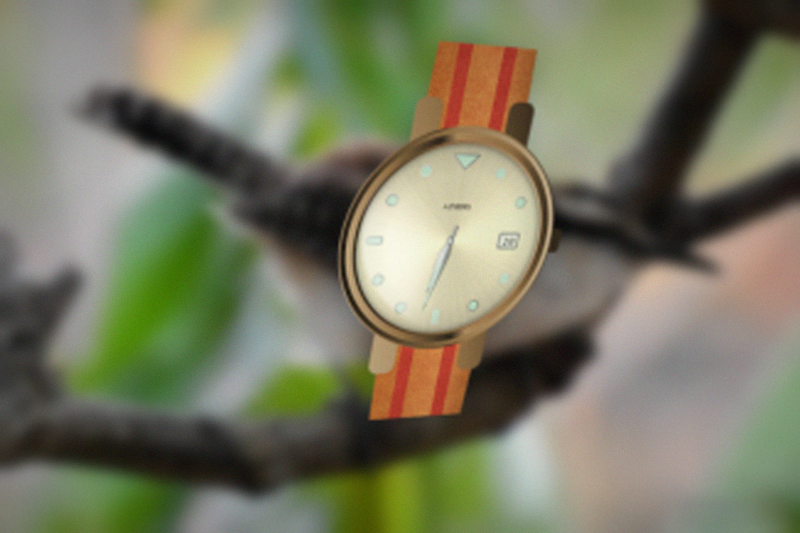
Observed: 6:32
